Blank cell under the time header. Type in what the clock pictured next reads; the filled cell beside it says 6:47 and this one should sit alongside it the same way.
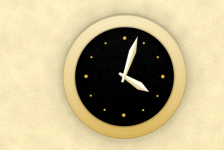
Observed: 4:03
